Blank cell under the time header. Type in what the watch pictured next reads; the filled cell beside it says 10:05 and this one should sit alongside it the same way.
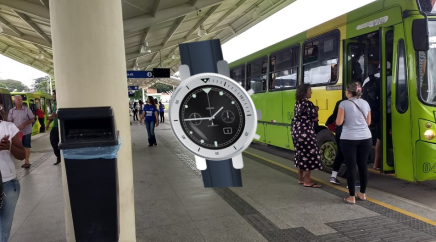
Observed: 1:45
